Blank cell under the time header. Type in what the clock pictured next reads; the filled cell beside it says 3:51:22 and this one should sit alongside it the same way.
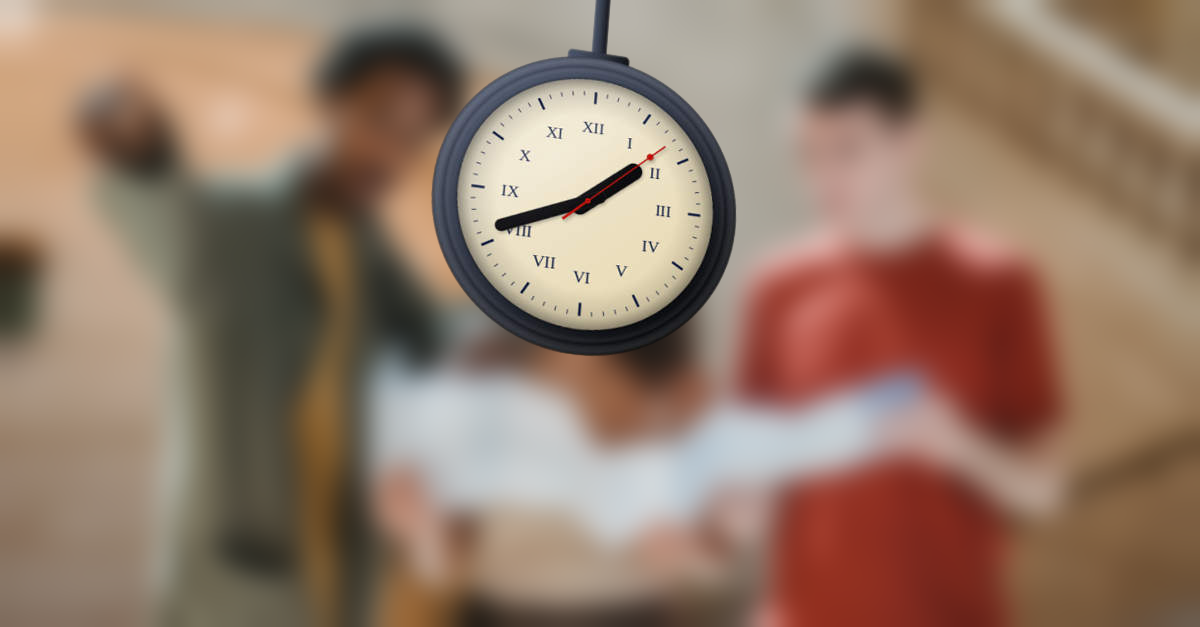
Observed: 1:41:08
